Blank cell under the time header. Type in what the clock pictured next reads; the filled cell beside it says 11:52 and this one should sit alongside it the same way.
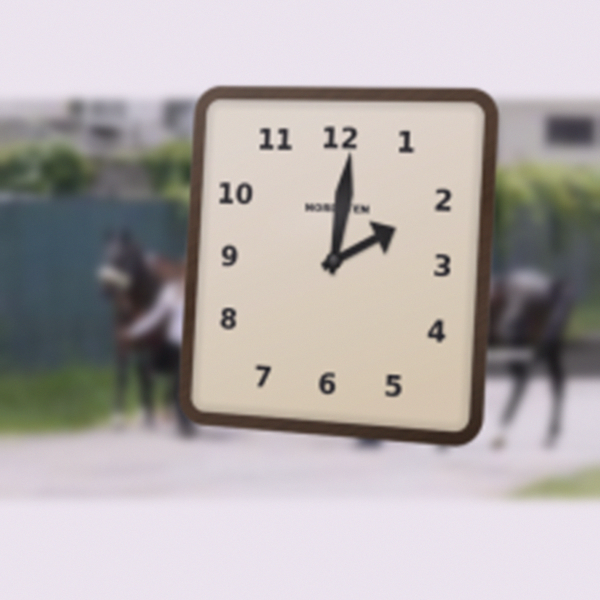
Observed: 2:01
